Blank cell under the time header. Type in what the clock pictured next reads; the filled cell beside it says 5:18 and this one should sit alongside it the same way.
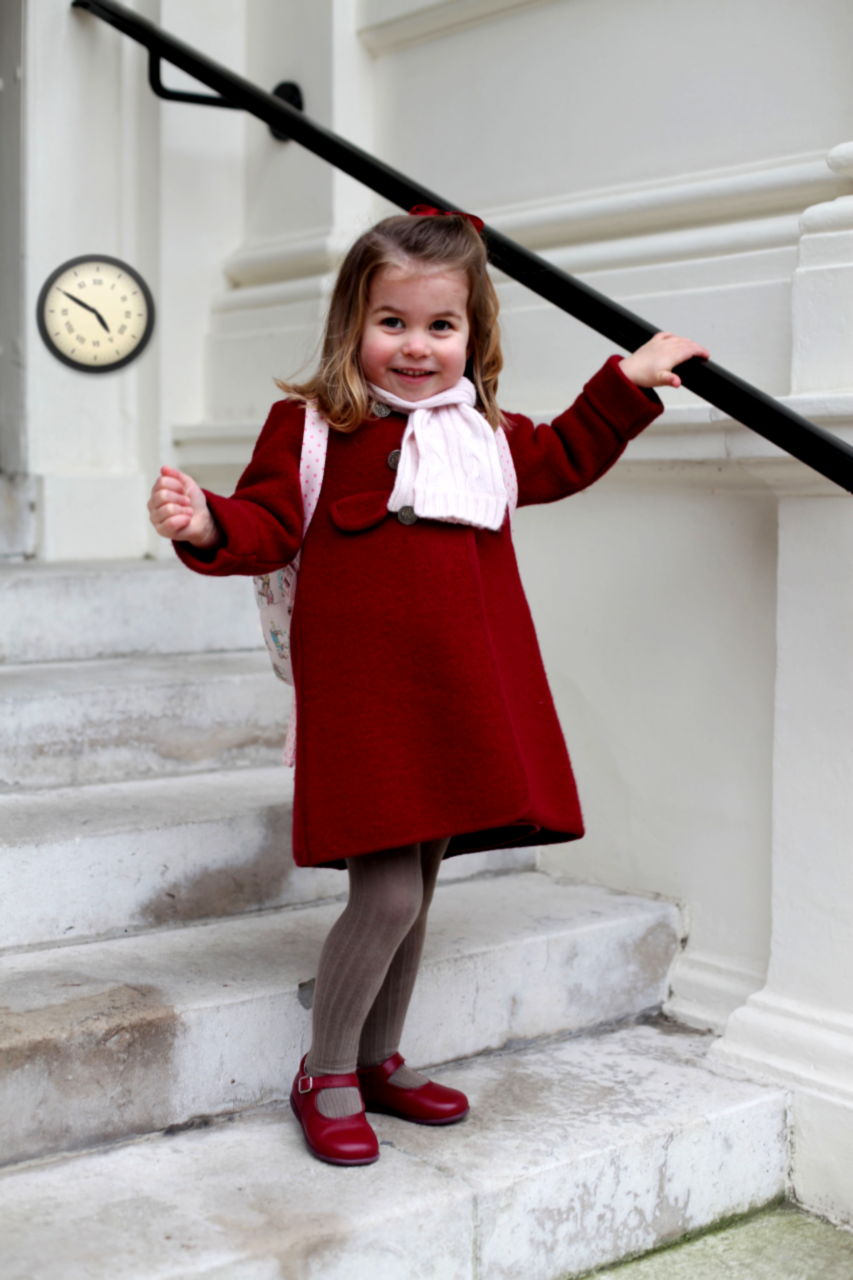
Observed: 4:50
